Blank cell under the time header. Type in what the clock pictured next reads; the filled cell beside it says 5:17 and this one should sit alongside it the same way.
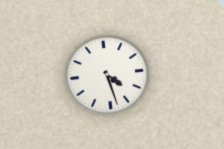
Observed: 4:28
